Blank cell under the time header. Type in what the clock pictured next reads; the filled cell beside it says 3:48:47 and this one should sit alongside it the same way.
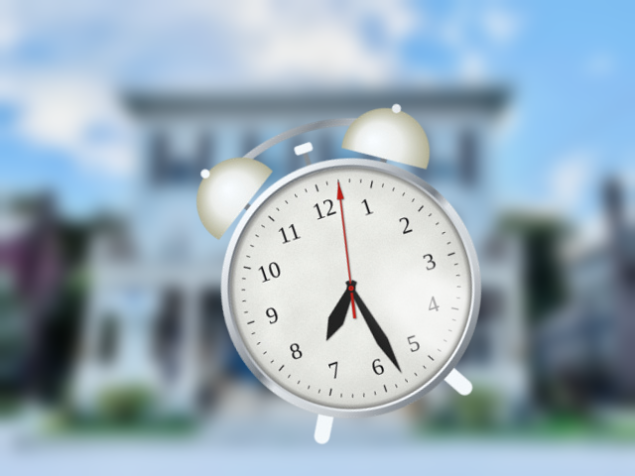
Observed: 7:28:02
